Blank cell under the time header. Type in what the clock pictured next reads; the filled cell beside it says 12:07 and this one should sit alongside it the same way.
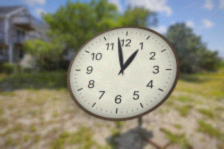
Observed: 12:58
